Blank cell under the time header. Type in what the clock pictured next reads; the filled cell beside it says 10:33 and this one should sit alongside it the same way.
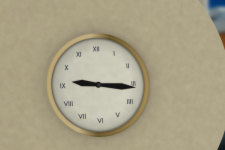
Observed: 9:16
